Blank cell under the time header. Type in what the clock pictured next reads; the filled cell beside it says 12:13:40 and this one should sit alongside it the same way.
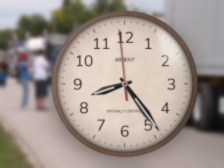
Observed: 8:23:59
